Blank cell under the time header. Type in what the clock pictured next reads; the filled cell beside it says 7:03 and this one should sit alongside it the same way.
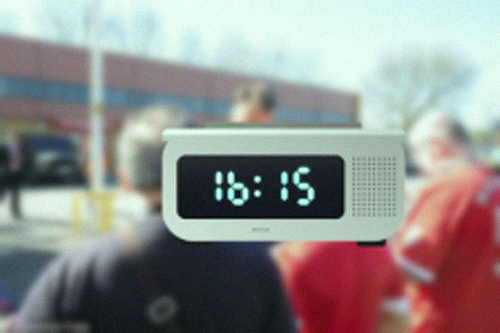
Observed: 16:15
